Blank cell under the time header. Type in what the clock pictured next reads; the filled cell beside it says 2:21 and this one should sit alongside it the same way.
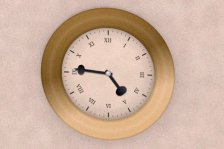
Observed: 4:46
